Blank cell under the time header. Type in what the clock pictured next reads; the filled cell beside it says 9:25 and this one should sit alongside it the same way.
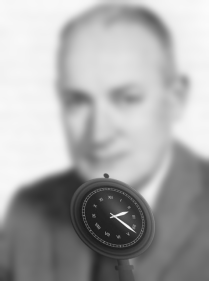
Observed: 2:22
